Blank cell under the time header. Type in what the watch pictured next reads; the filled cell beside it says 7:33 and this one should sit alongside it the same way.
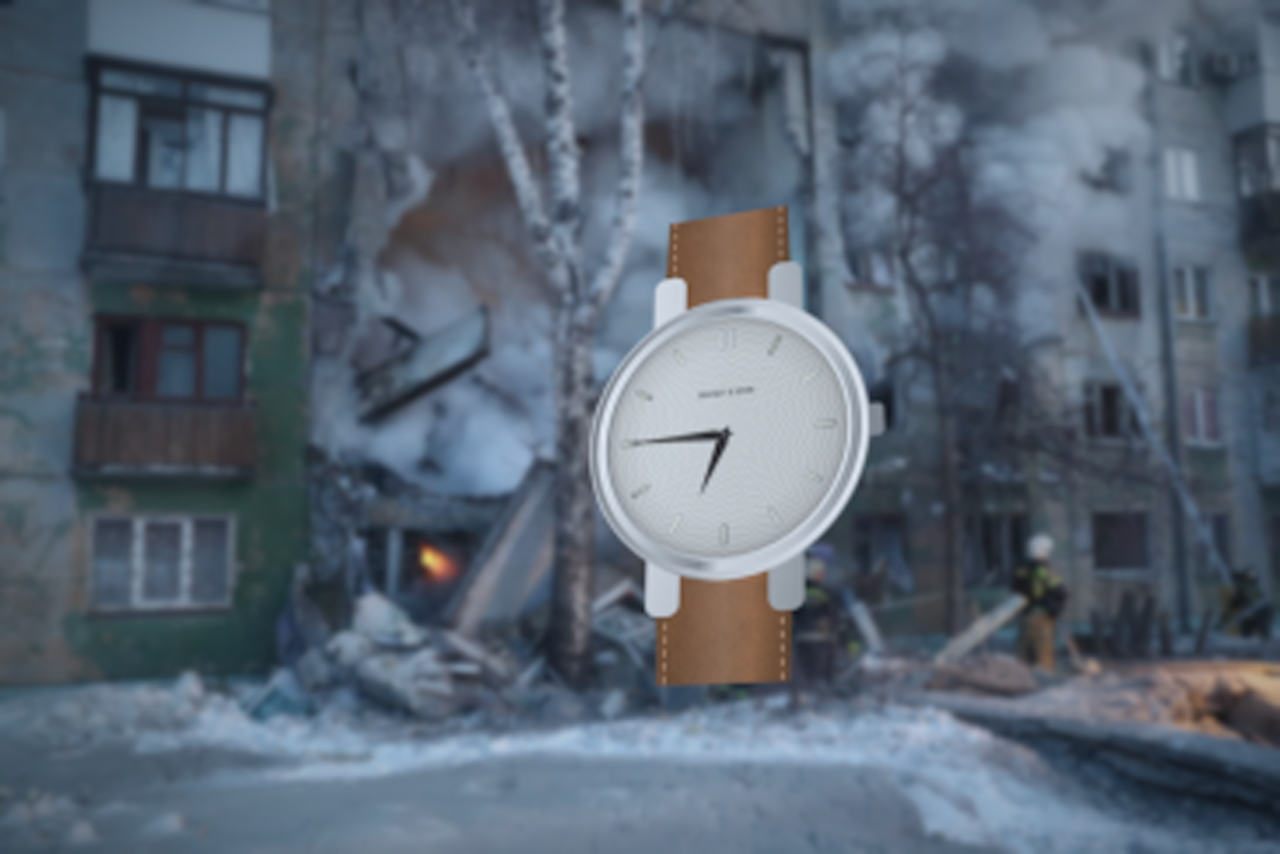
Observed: 6:45
